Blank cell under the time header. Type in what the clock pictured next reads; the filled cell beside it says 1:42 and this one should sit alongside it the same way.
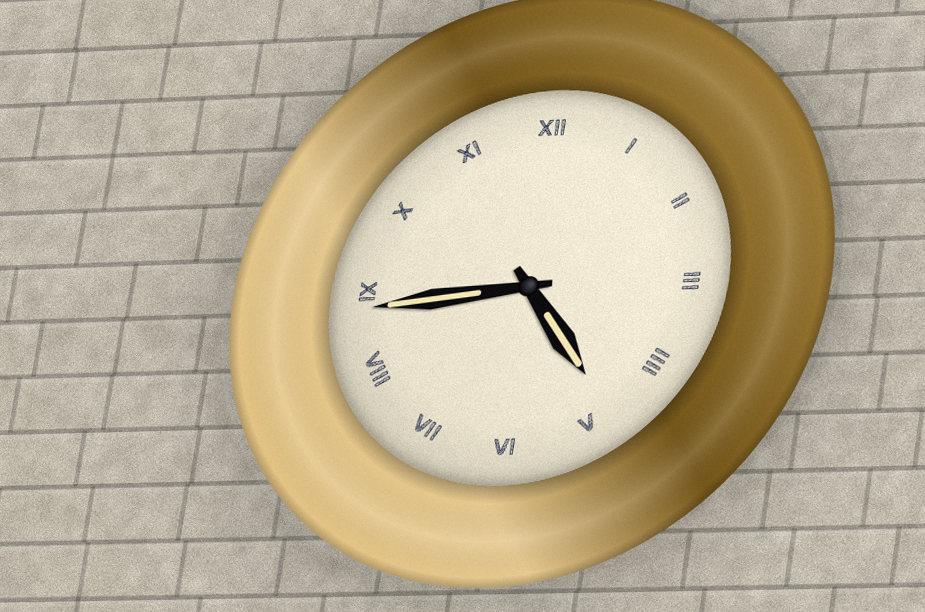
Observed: 4:44
